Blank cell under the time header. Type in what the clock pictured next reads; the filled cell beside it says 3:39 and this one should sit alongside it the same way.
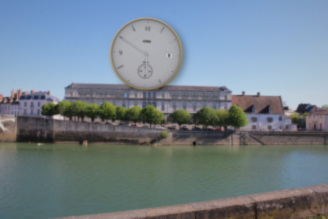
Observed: 5:50
